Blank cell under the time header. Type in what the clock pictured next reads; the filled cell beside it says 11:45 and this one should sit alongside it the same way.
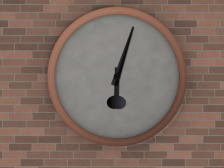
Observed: 6:03
